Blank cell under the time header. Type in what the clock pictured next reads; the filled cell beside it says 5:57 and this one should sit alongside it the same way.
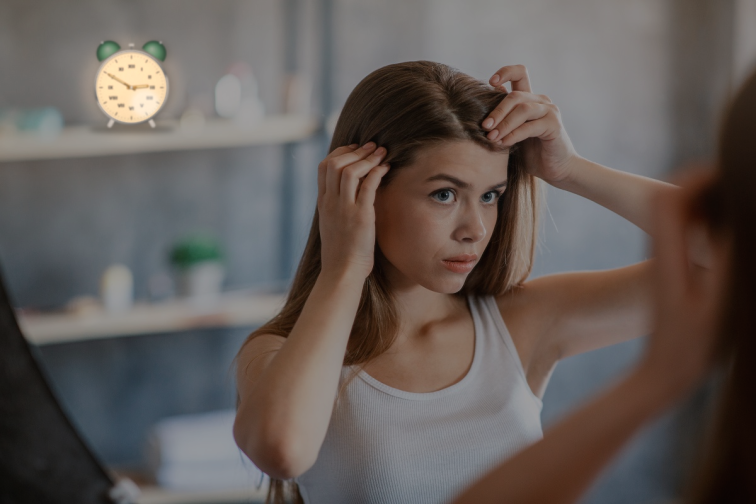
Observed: 2:50
